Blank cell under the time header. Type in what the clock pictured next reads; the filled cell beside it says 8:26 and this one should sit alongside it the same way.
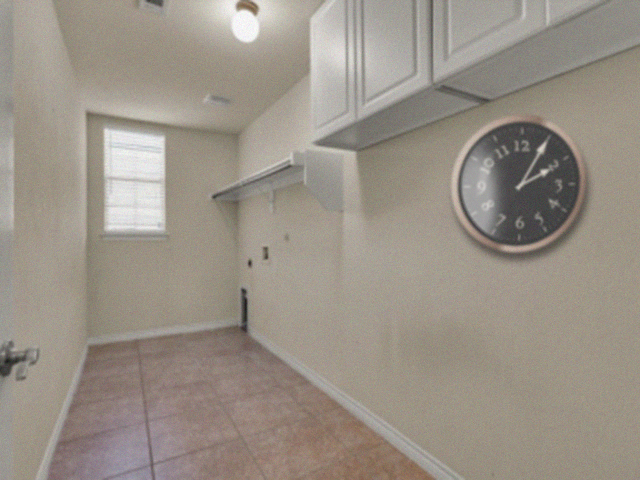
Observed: 2:05
